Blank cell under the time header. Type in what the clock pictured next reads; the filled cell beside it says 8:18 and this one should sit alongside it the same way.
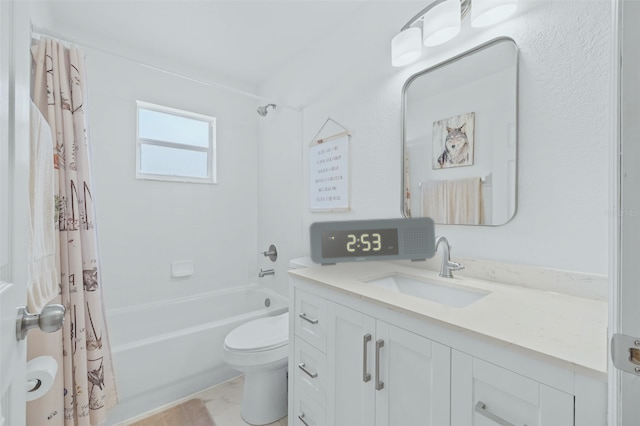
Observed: 2:53
